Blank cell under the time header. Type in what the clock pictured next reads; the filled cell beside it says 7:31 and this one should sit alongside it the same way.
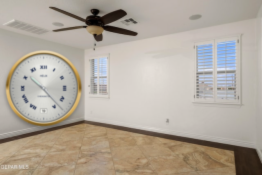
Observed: 10:23
